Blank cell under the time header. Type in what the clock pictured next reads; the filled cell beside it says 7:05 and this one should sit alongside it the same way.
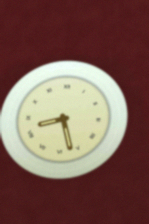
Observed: 8:27
